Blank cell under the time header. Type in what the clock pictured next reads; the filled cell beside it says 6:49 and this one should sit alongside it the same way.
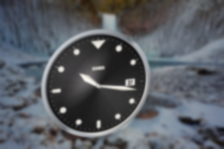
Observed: 10:17
